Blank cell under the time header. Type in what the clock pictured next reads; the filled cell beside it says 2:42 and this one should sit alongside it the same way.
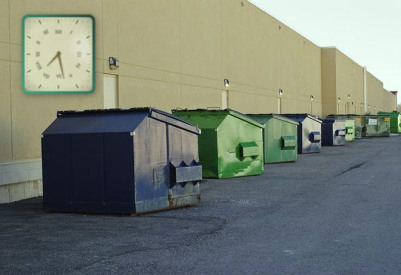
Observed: 7:28
